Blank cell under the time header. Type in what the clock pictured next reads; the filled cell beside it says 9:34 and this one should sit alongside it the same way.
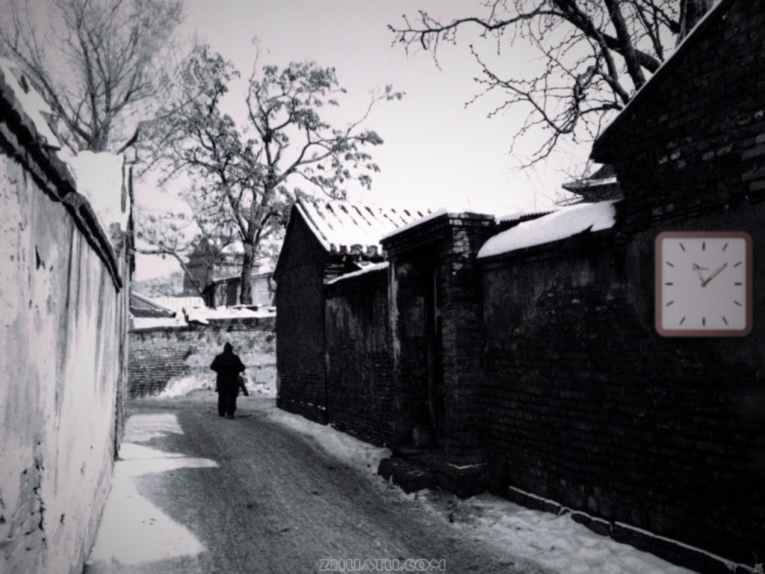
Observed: 11:08
